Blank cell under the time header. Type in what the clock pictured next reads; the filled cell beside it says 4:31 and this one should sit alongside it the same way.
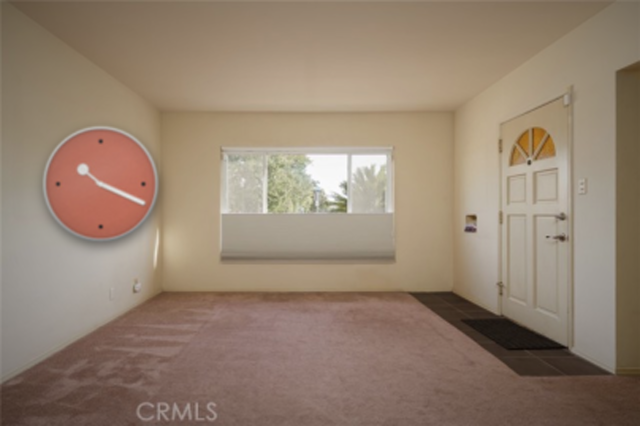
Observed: 10:19
